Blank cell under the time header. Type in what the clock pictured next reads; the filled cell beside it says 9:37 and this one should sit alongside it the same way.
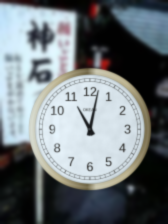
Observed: 11:02
